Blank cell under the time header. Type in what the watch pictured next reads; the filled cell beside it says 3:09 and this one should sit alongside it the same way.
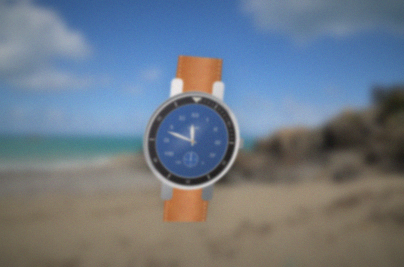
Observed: 11:48
